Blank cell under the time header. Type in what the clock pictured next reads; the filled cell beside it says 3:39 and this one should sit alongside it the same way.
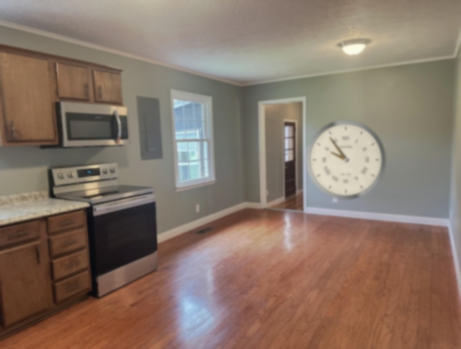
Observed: 9:54
